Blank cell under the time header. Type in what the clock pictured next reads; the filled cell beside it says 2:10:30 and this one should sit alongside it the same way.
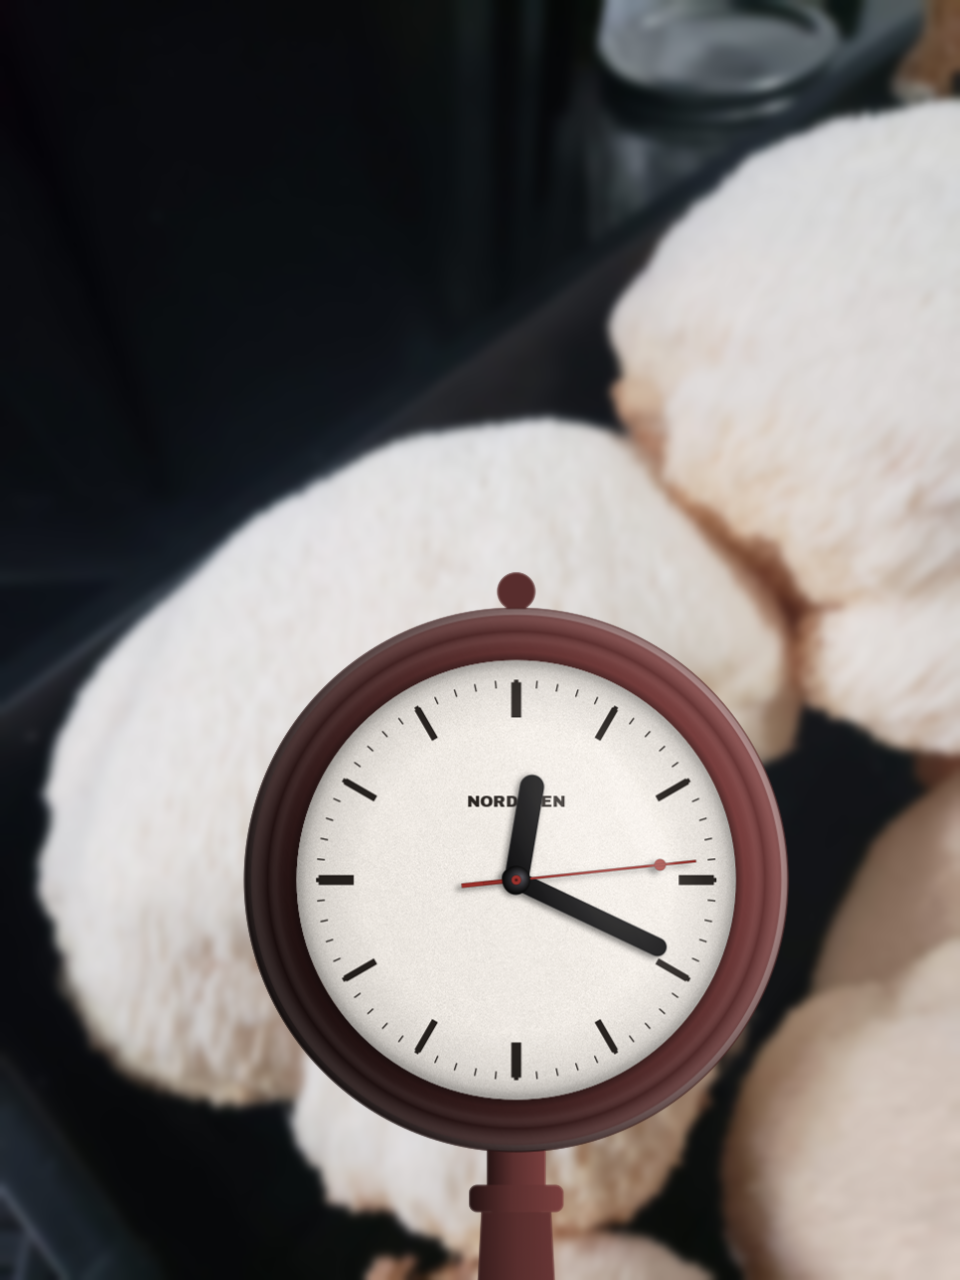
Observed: 12:19:14
